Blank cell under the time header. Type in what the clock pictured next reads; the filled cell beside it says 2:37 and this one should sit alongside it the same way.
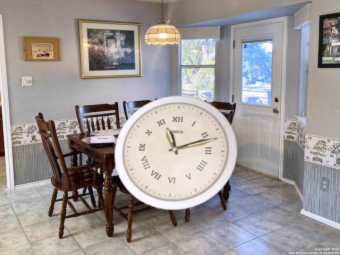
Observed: 11:12
